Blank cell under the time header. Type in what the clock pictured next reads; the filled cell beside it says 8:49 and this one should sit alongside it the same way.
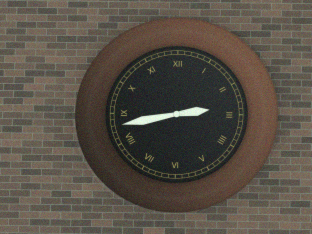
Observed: 2:43
